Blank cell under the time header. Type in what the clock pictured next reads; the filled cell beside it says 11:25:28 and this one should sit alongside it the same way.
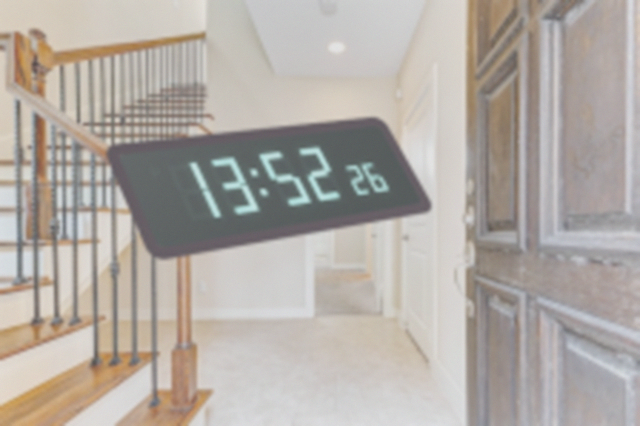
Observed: 13:52:26
